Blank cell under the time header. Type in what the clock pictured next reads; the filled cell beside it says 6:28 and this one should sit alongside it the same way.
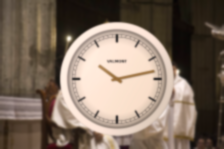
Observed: 10:13
